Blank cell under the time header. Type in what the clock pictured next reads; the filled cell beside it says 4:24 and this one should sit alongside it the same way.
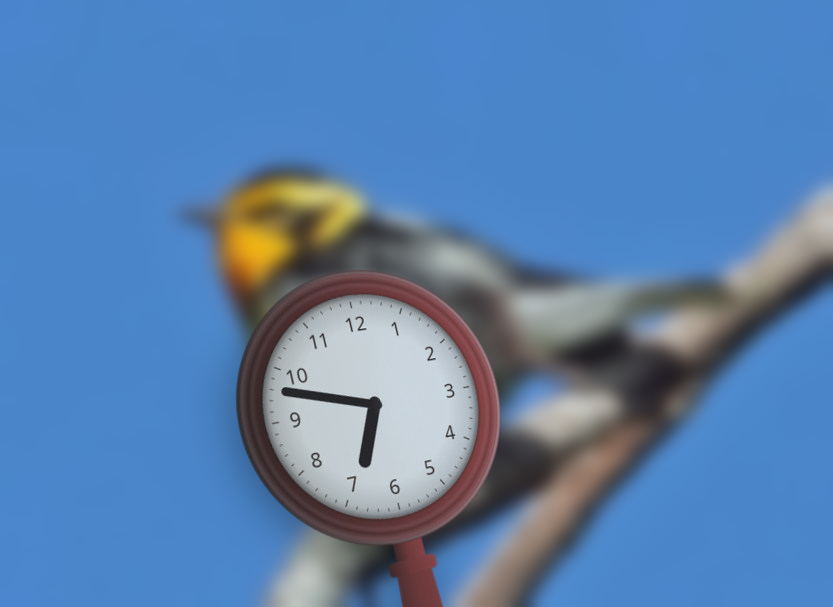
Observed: 6:48
